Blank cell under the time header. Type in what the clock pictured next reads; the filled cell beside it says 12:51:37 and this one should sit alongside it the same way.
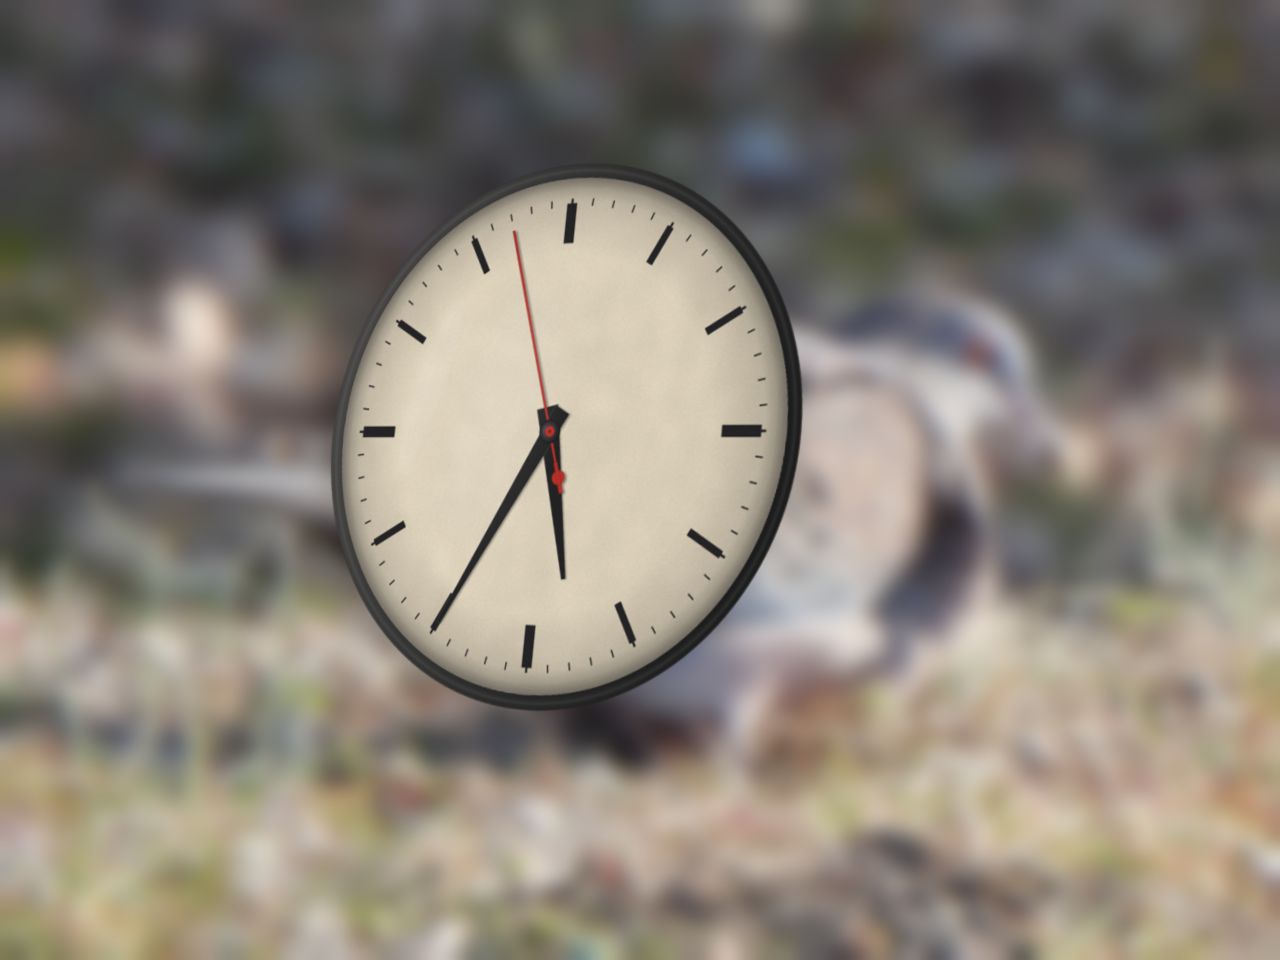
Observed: 5:34:57
